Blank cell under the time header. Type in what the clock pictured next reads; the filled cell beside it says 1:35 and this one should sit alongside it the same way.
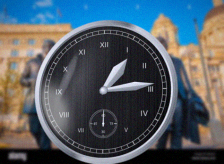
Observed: 1:14
